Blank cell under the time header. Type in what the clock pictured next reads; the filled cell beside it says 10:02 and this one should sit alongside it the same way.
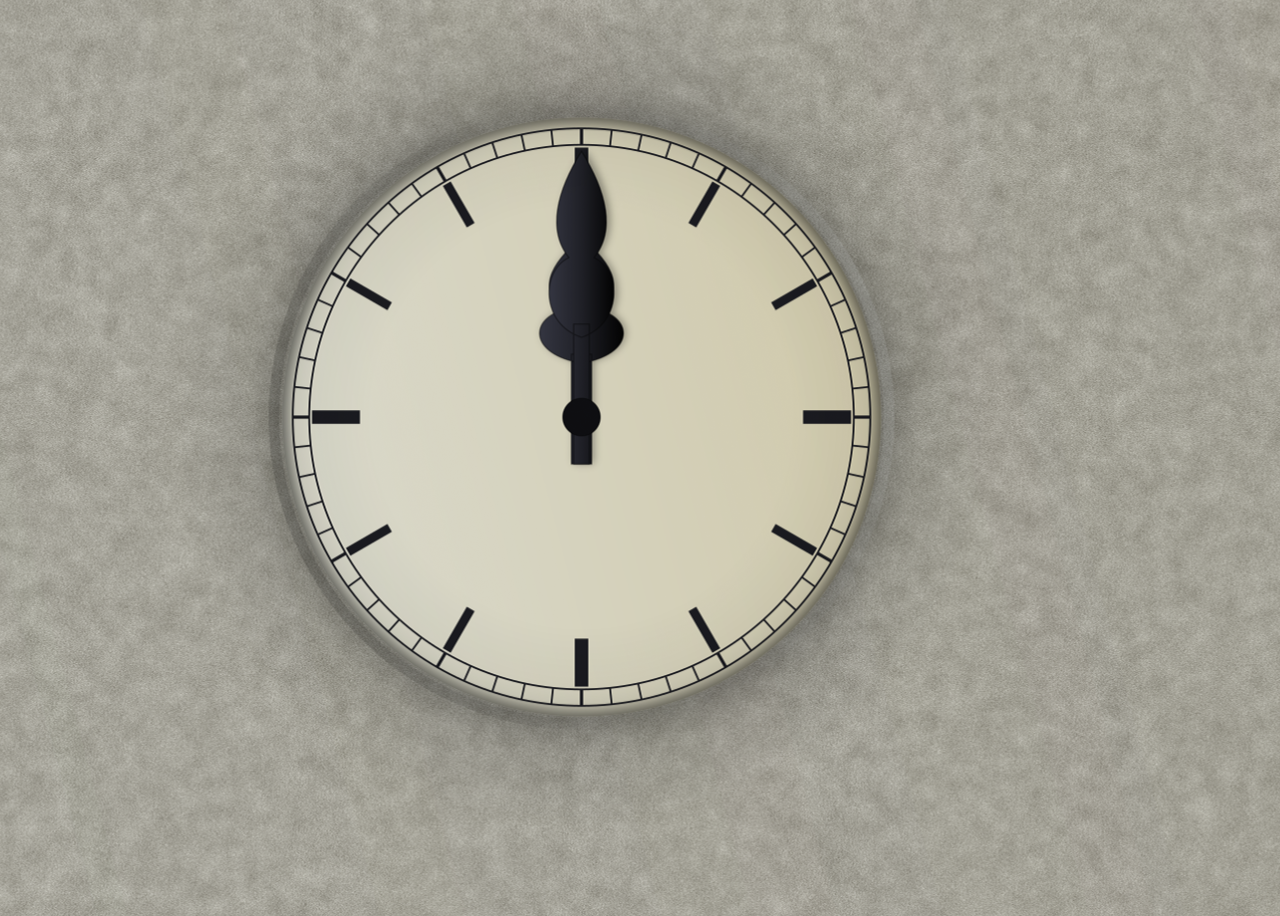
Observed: 12:00
